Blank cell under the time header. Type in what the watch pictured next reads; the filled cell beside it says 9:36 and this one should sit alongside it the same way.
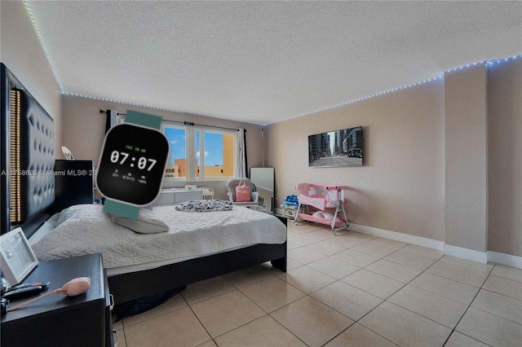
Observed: 7:07
